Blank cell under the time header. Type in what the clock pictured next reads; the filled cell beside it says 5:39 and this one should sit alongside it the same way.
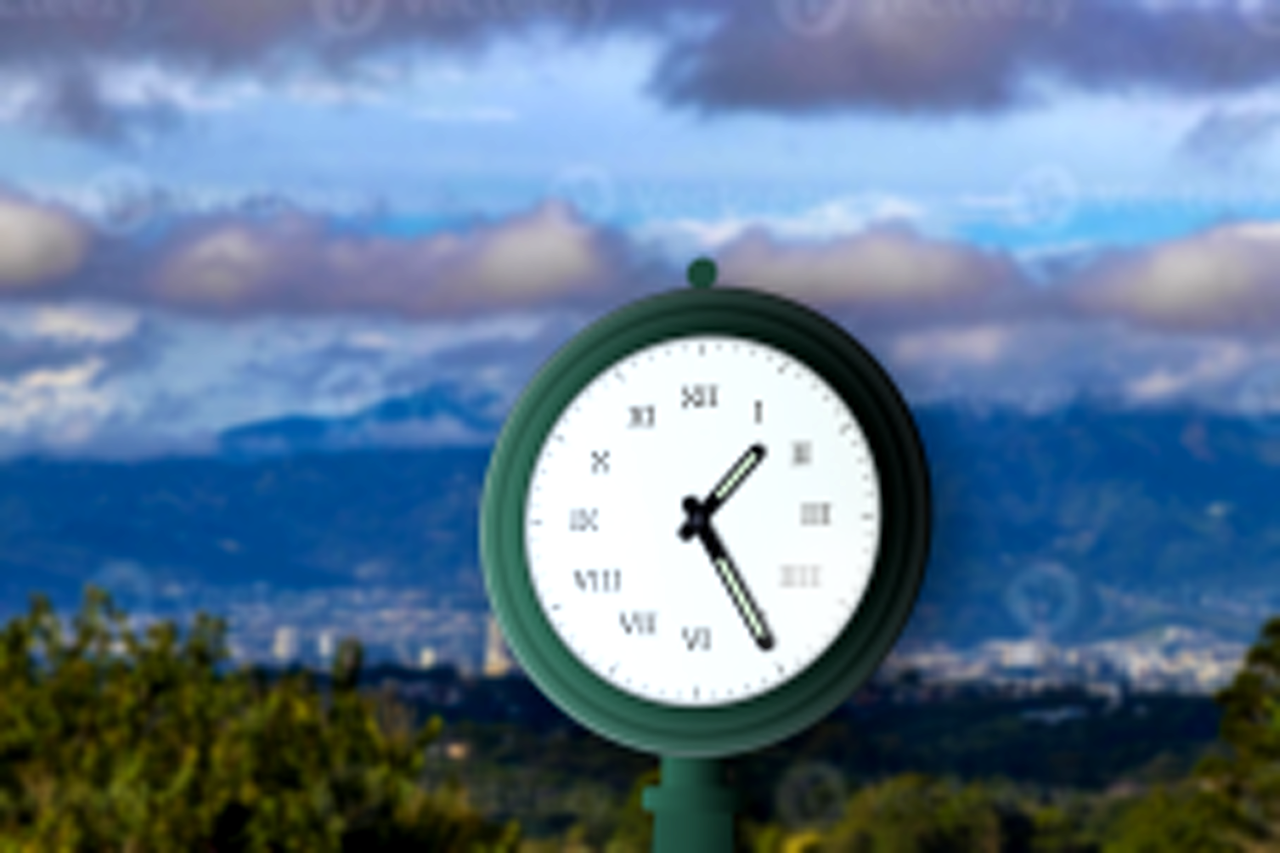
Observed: 1:25
